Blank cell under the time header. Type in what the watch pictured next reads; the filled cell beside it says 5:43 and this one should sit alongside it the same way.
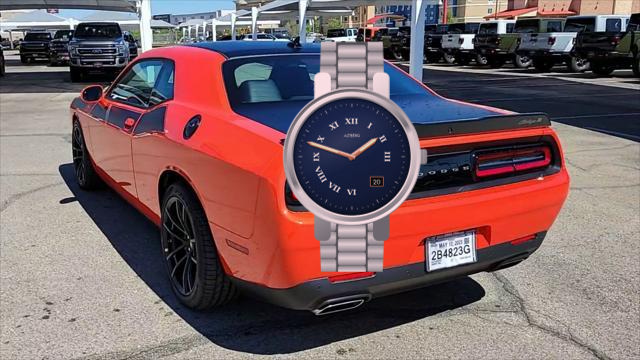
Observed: 1:48
